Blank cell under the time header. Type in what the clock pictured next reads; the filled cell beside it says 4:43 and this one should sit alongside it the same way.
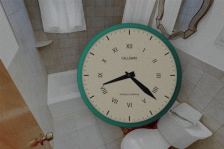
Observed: 8:22
